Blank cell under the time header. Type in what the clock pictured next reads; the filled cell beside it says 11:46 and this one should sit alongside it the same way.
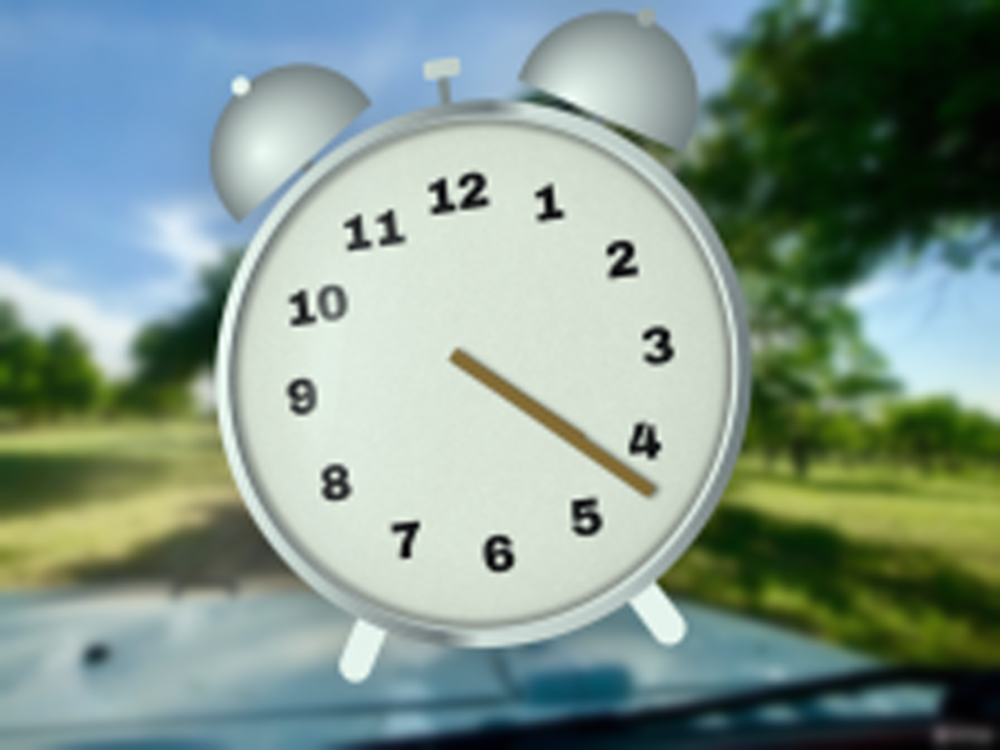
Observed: 4:22
